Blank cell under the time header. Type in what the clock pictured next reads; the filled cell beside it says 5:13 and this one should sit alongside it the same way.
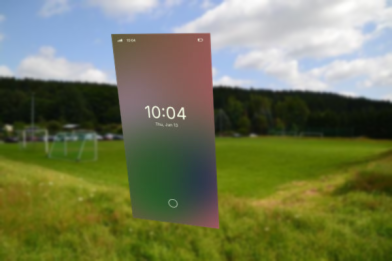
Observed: 10:04
